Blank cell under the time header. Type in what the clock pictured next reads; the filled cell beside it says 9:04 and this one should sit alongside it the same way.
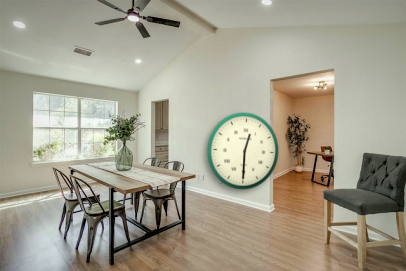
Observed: 12:30
